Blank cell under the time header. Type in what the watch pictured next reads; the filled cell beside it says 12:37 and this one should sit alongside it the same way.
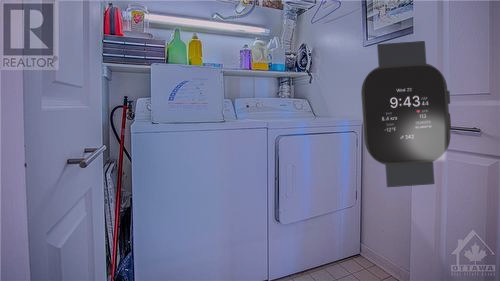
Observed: 9:43
